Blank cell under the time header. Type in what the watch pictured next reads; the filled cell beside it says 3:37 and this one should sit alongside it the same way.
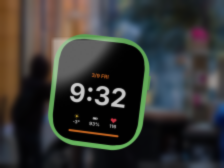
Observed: 9:32
